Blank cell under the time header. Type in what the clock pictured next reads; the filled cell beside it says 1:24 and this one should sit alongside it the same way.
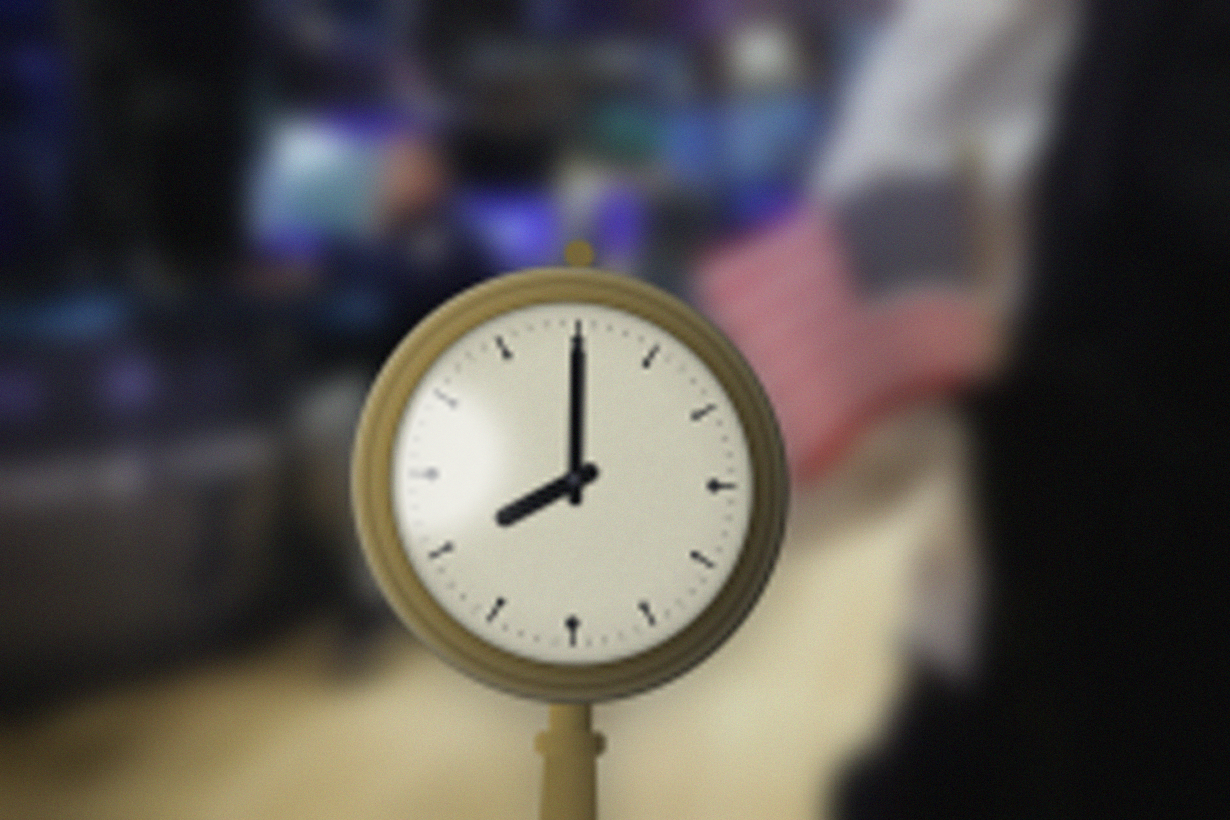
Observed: 8:00
